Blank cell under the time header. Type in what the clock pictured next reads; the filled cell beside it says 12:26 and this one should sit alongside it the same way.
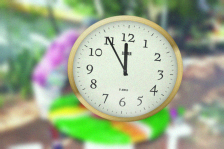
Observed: 11:55
